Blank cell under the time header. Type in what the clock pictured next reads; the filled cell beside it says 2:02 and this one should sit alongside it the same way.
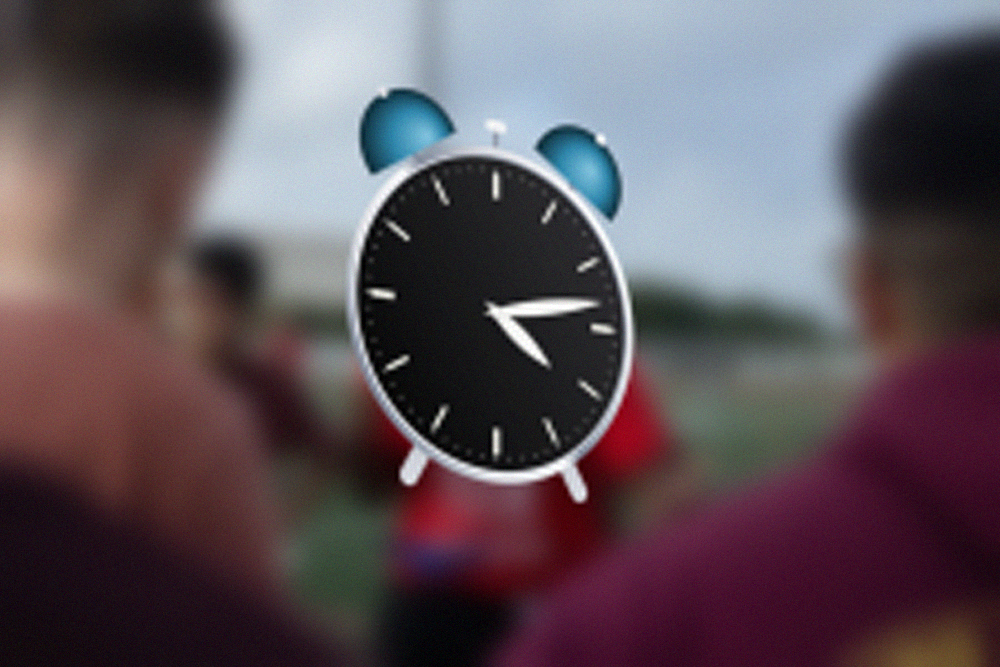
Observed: 4:13
